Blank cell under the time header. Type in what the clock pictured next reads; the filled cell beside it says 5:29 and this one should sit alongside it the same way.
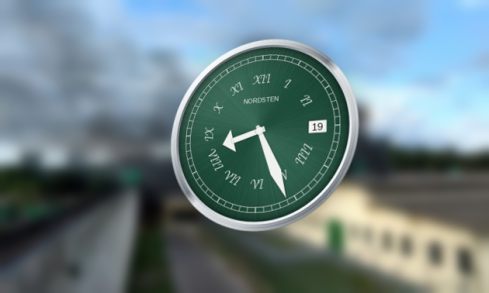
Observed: 8:26
